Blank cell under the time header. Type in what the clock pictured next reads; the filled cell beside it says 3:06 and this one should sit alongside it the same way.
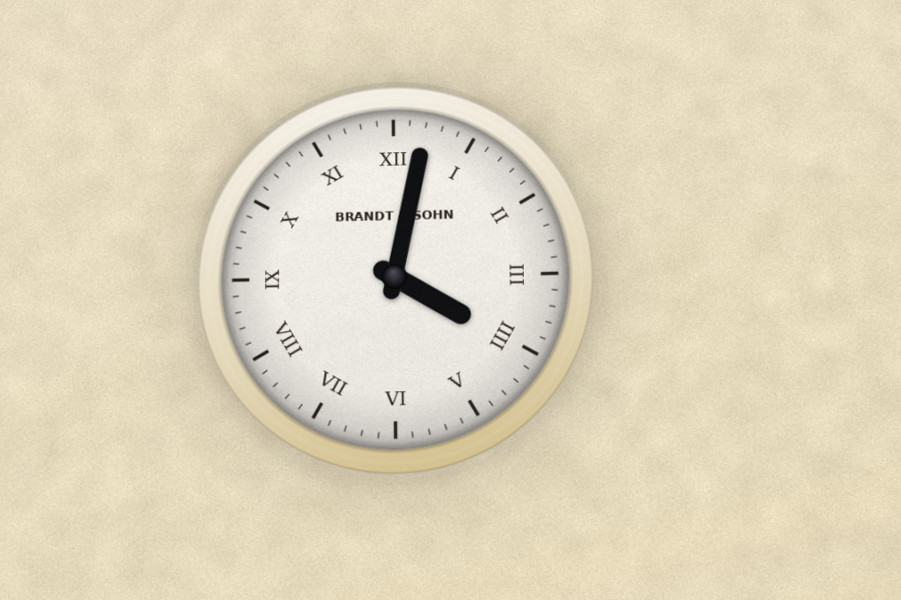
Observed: 4:02
